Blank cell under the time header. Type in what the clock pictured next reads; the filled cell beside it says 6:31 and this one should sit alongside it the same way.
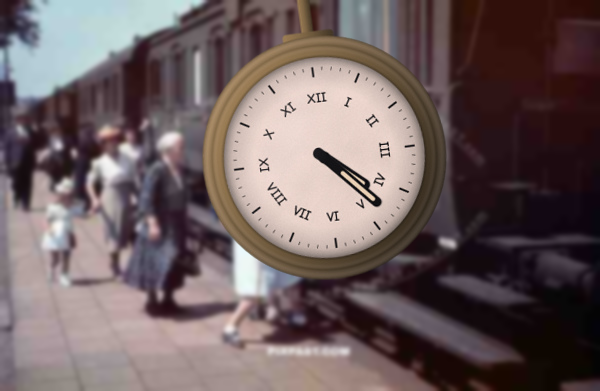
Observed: 4:23
